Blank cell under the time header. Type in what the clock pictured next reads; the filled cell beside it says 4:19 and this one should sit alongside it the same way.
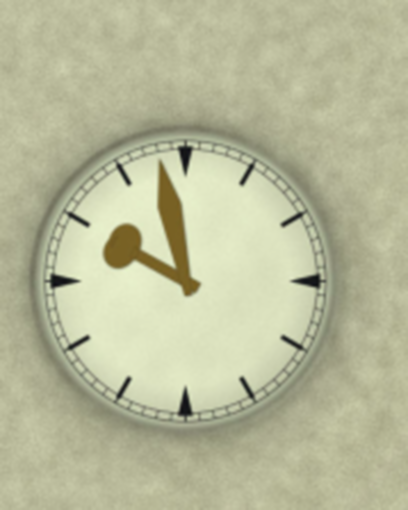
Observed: 9:58
